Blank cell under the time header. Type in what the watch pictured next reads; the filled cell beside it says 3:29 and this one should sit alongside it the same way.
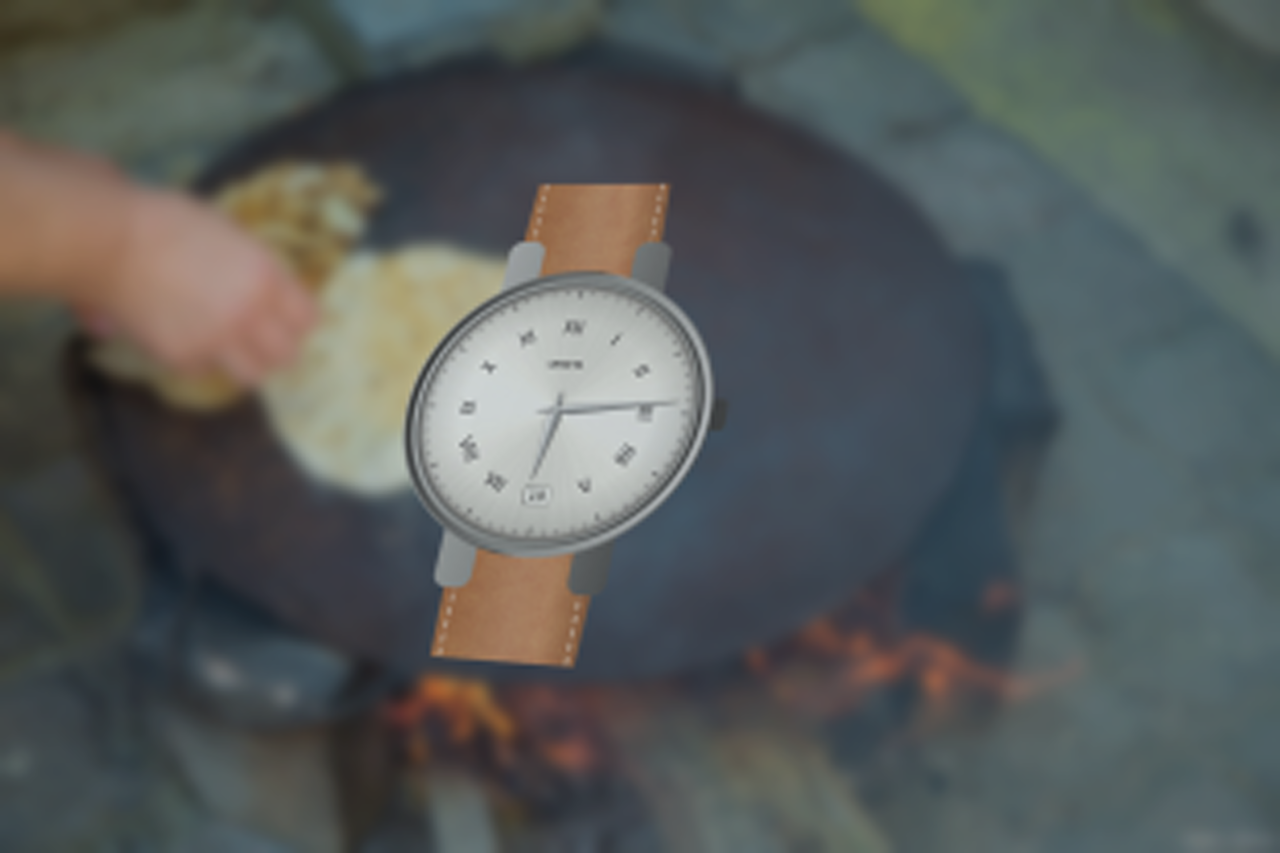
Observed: 6:14
